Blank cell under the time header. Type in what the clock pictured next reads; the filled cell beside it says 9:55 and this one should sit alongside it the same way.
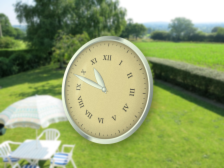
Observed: 10:48
